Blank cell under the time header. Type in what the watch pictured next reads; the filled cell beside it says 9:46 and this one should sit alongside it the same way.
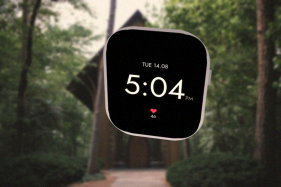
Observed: 5:04
